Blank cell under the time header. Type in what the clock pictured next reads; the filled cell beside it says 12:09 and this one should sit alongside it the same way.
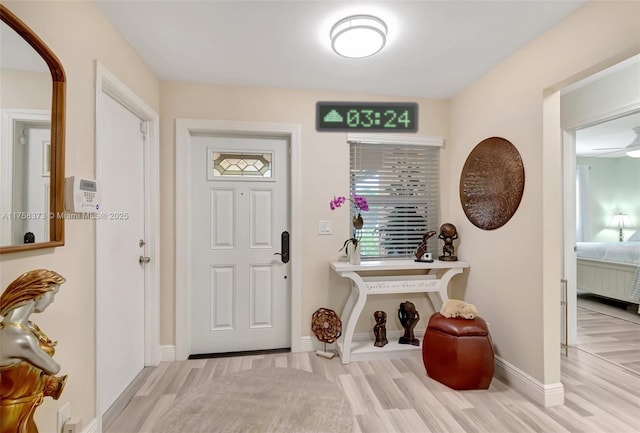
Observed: 3:24
